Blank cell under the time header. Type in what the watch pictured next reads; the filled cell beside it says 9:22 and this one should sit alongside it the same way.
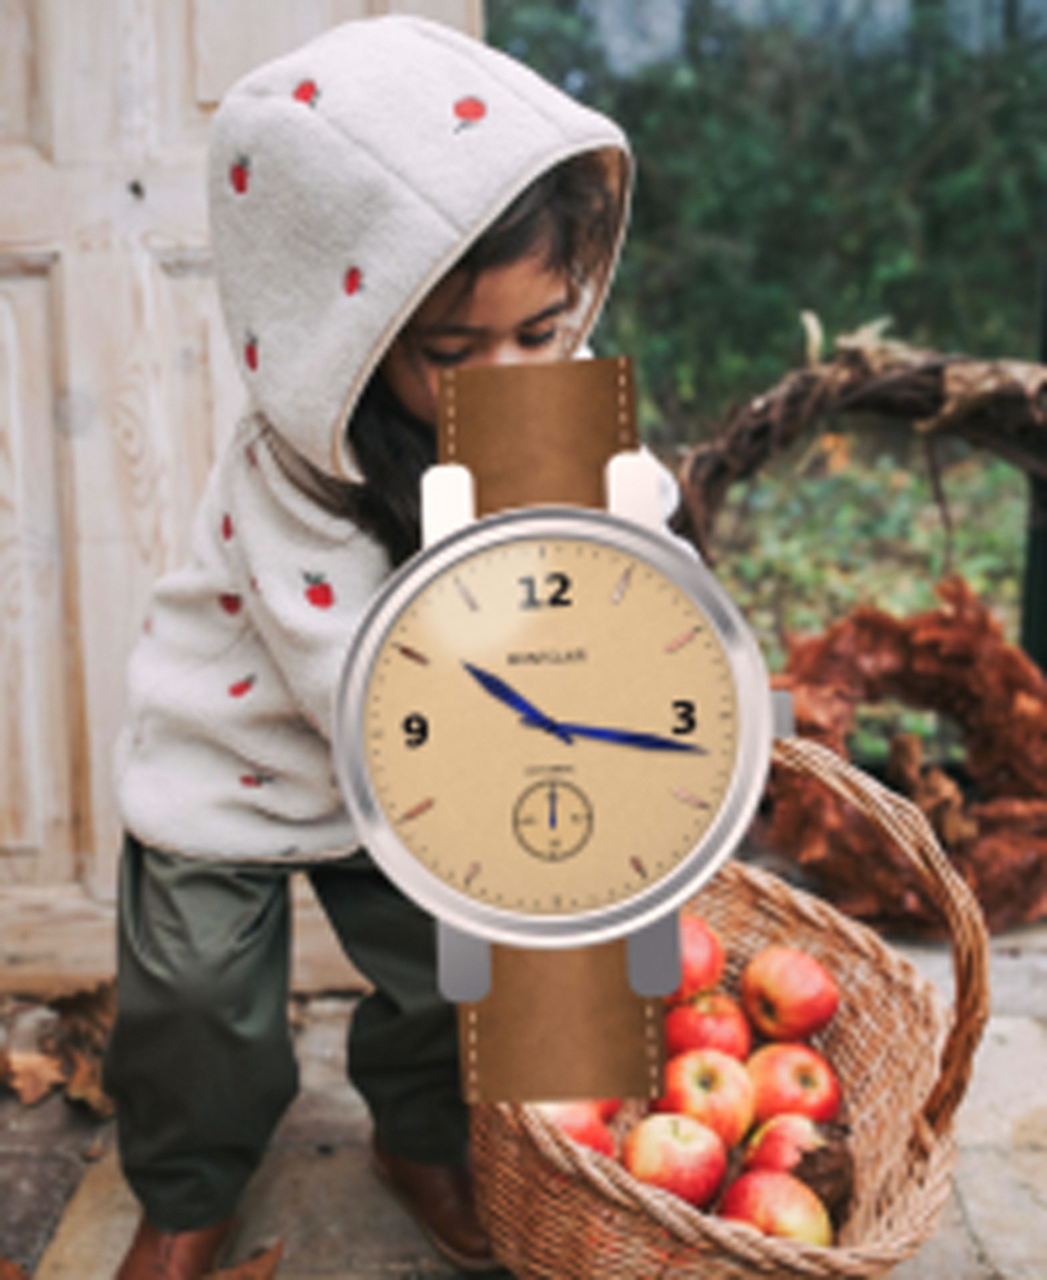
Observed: 10:17
